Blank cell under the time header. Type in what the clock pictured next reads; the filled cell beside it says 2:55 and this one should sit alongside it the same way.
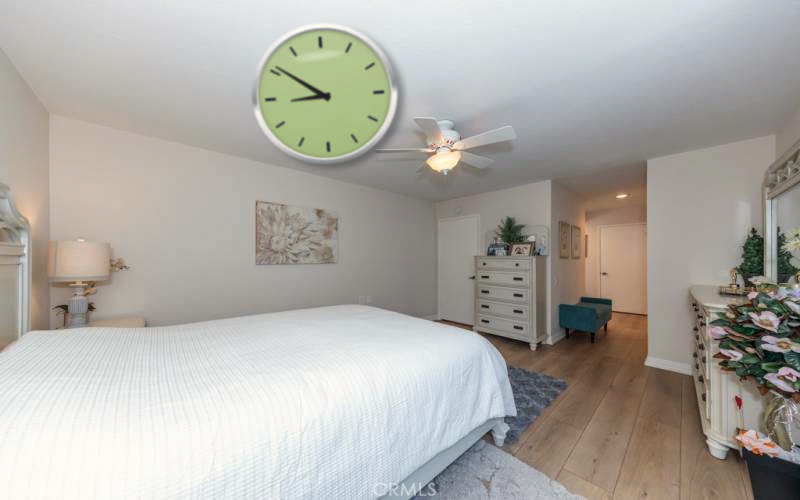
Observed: 8:51
